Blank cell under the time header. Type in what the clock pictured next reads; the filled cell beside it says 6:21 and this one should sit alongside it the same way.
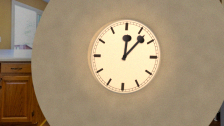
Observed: 12:07
